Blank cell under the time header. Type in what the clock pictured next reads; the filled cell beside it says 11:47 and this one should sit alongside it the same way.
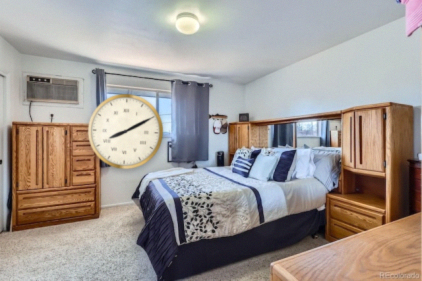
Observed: 8:10
